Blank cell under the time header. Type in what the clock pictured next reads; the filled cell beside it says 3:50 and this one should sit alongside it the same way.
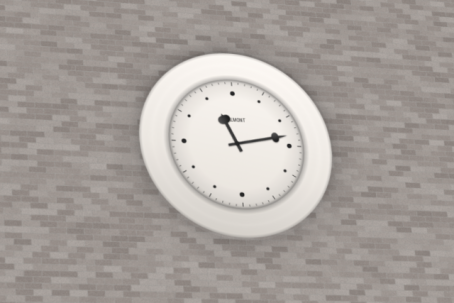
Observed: 11:13
